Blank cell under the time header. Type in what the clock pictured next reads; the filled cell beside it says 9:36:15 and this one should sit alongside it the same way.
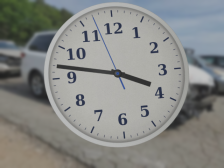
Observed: 3:46:57
